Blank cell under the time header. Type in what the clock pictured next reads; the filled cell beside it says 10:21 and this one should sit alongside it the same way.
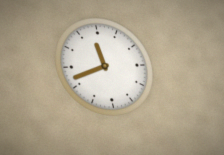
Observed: 11:42
